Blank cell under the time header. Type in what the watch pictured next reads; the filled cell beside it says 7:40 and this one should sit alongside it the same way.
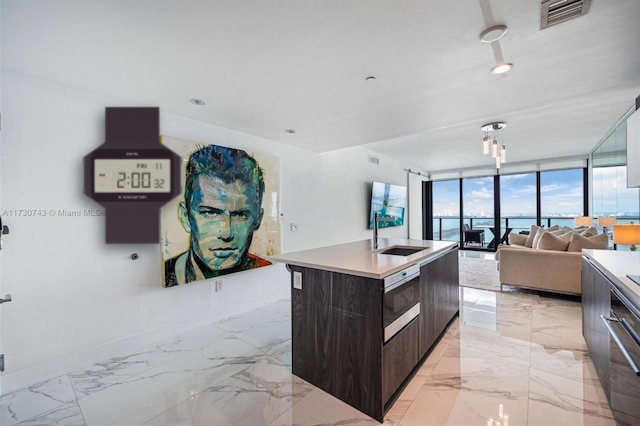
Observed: 2:00
